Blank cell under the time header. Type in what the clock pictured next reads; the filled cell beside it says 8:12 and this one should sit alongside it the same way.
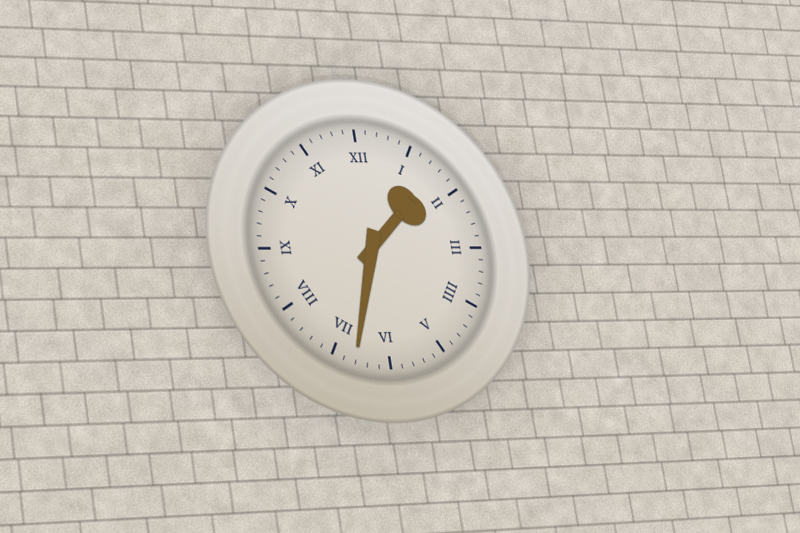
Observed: 1:33
